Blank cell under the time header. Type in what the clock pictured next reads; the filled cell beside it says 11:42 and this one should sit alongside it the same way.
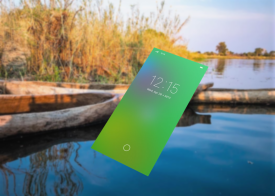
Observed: 12:15
